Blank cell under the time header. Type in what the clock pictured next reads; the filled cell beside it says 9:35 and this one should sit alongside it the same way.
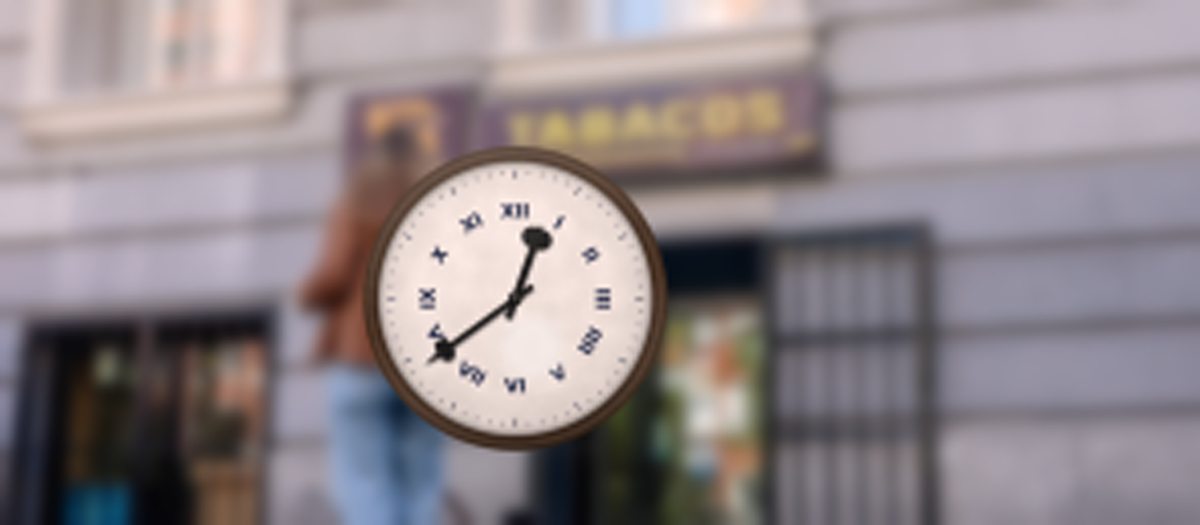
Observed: 12:39
